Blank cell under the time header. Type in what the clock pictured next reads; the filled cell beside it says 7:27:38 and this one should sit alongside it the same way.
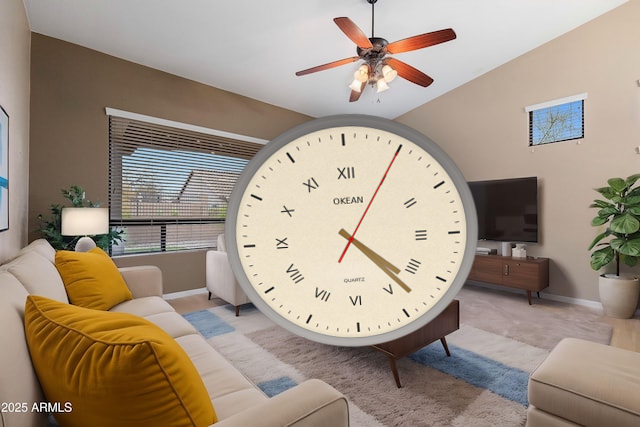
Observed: 4:23:05
